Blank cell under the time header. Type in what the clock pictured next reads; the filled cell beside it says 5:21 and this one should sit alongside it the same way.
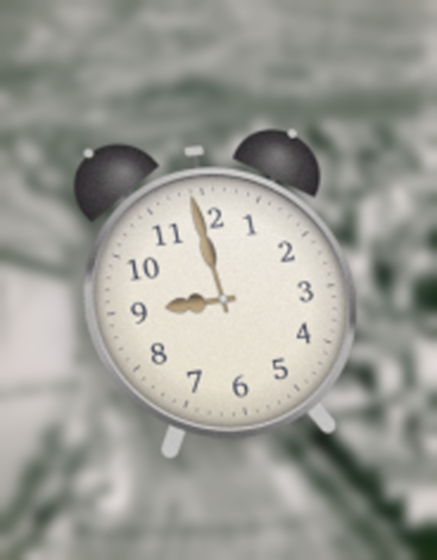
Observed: 8:59
